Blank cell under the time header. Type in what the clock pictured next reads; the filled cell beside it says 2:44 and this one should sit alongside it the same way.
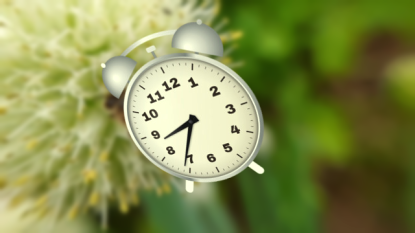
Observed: 8:36
